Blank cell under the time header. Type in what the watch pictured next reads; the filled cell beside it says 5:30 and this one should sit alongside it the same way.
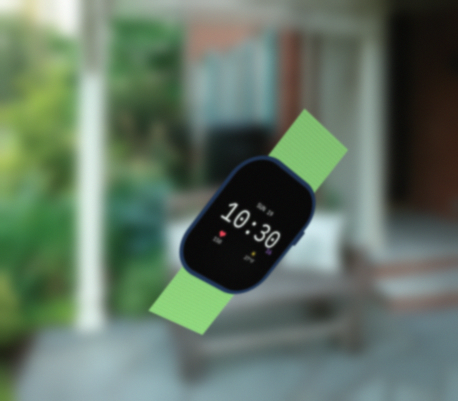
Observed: 10:30
